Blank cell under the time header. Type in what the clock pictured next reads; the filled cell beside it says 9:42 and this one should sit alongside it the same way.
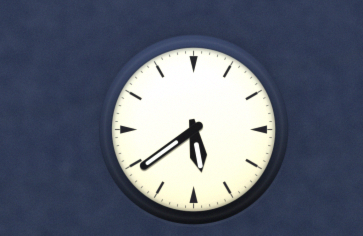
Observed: 5:39
